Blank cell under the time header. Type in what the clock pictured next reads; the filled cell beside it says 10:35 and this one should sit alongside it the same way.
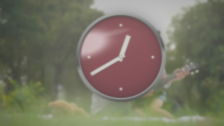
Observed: 12:40
